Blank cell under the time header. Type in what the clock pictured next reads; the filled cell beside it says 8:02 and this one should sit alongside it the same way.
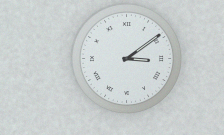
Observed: 3:09
